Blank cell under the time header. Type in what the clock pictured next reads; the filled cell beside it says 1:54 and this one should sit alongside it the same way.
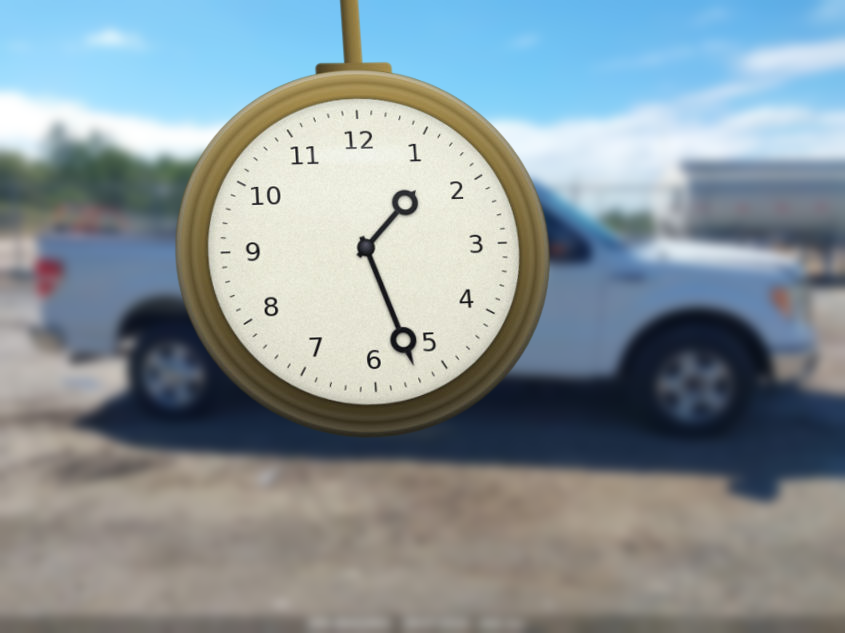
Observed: 1:27
